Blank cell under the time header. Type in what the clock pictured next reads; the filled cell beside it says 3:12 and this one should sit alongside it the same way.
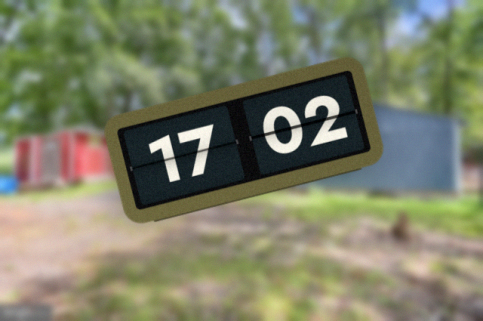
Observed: 17:02
